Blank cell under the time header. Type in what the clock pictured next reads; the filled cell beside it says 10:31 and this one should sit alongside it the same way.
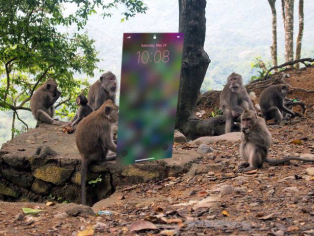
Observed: 10:08
